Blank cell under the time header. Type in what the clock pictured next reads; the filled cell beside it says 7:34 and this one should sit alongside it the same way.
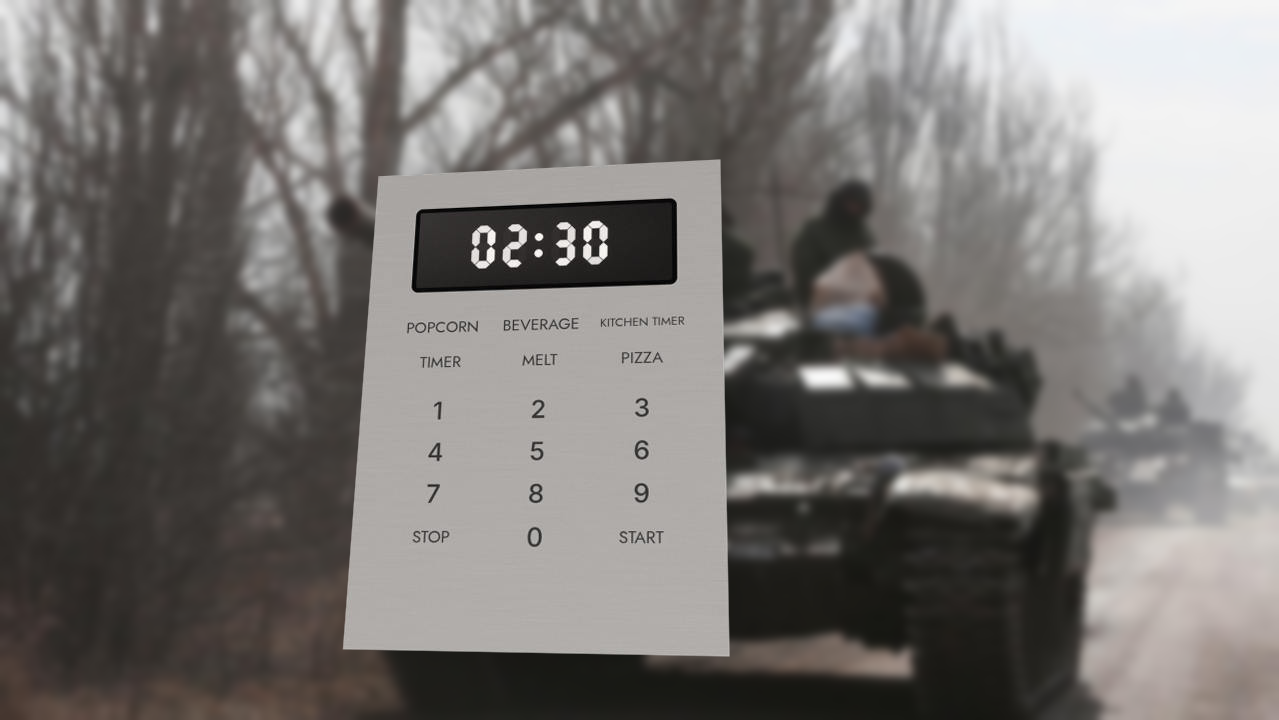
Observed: 2:30
